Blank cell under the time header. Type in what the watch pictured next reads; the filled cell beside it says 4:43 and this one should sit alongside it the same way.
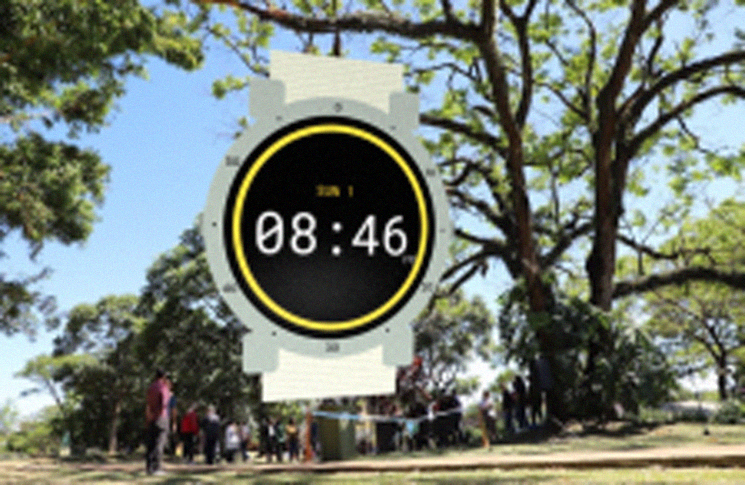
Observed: 8:46
